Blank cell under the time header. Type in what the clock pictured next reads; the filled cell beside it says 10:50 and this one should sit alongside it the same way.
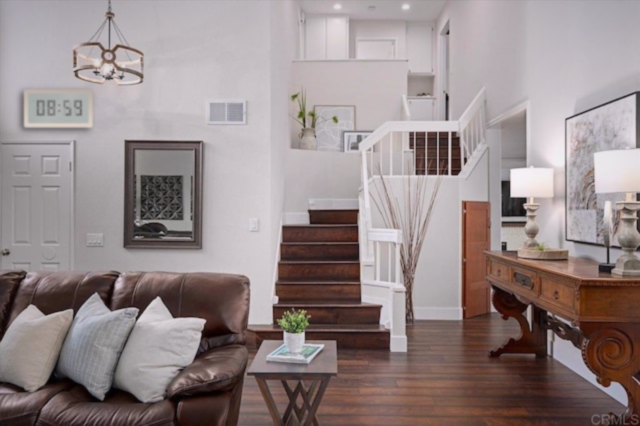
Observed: 8:59
